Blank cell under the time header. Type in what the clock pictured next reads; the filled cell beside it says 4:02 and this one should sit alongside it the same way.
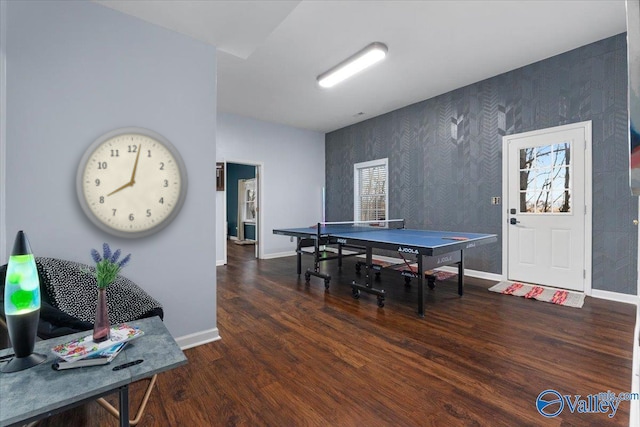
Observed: 8:02
